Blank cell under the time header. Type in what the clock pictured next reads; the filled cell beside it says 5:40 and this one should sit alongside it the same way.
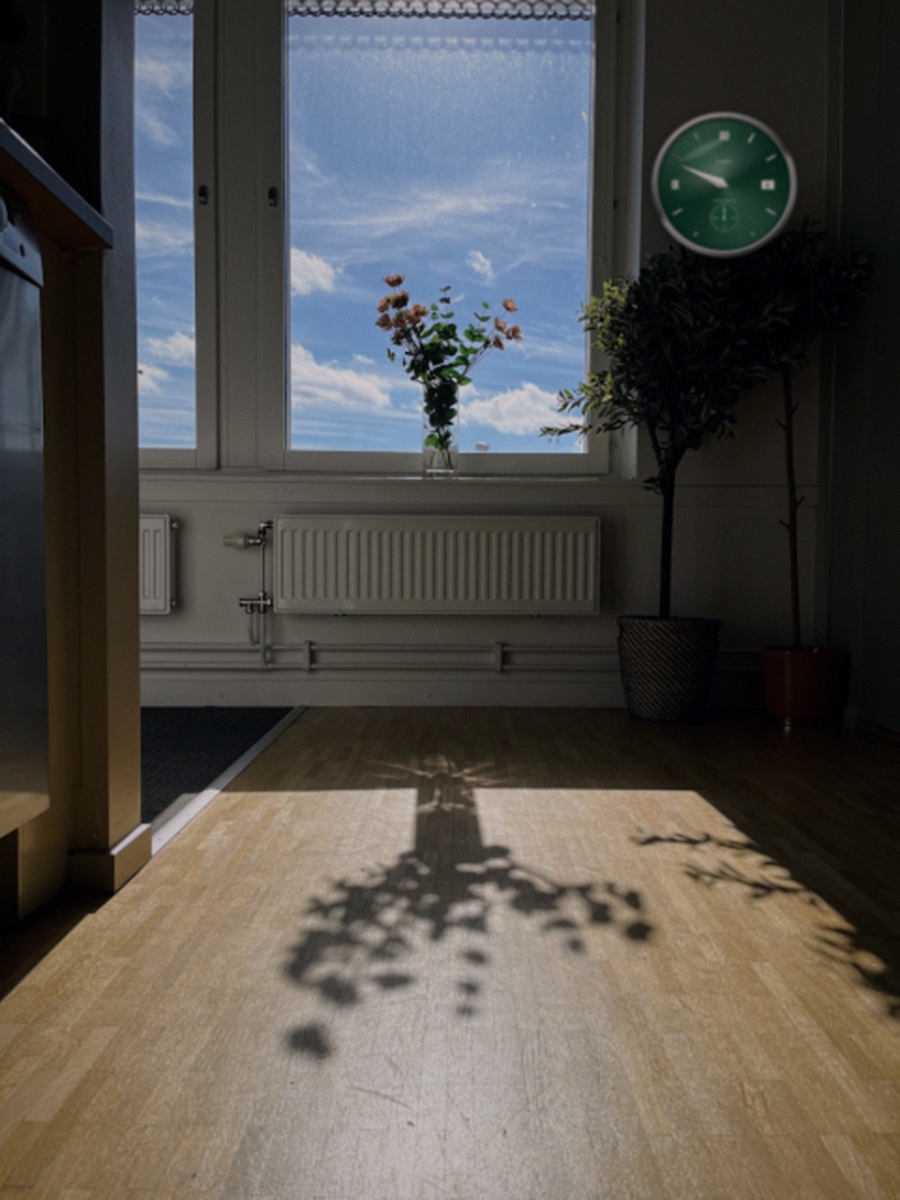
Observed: 9:49
